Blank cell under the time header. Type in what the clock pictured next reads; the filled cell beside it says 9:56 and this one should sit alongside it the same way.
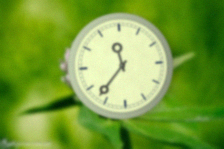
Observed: 11:37
